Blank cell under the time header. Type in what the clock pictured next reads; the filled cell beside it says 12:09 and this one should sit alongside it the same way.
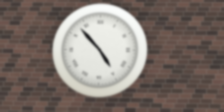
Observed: 4:53
